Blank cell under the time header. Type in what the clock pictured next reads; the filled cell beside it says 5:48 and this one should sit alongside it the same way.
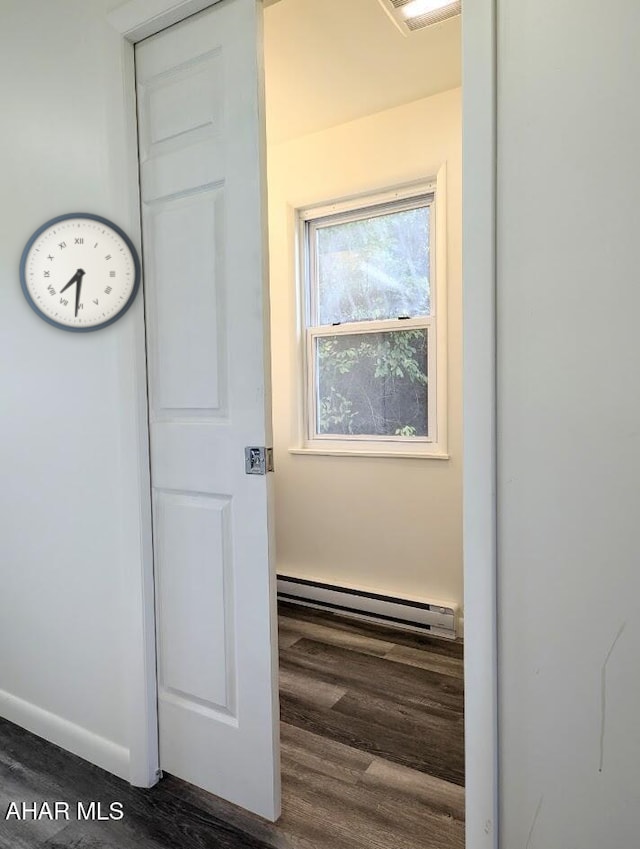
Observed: 7:31
